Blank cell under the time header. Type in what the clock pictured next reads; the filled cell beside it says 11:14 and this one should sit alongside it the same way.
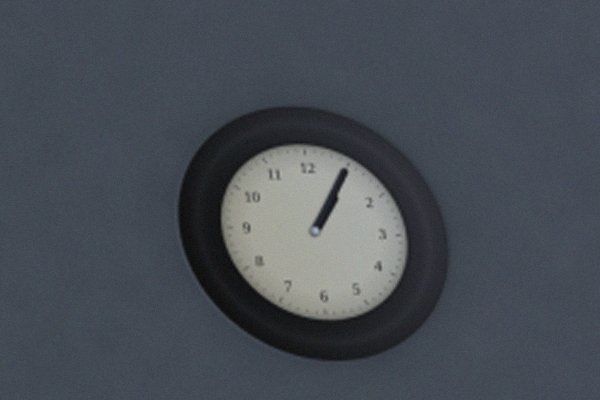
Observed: 1:05
